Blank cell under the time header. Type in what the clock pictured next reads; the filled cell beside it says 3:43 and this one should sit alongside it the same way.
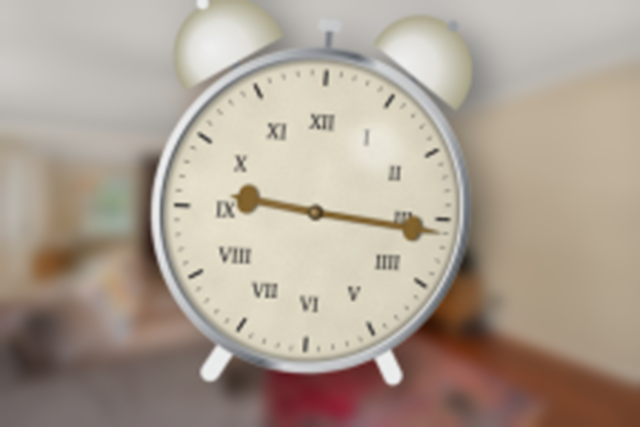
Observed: 9:16
